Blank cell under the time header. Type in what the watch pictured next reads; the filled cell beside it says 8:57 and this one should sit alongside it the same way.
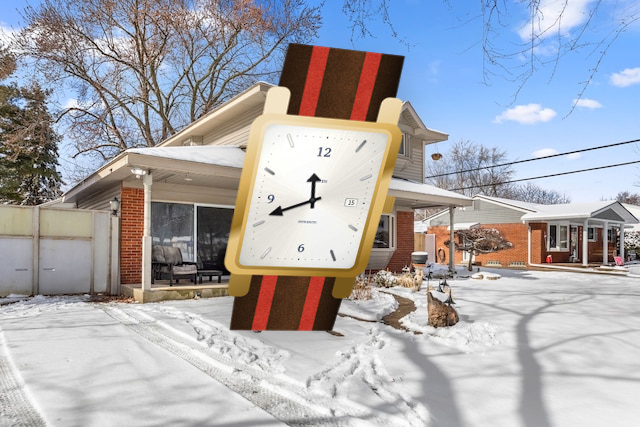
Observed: 11:41
